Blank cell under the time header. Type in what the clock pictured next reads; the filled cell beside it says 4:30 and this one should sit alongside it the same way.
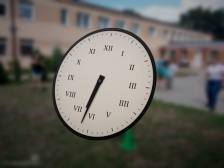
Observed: 6:32
